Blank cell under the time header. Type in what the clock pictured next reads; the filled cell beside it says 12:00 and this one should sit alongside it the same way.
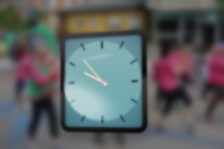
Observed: 9:53
